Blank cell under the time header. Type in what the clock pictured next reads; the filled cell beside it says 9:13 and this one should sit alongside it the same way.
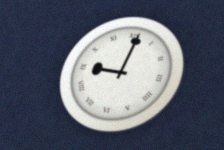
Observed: 9:01
